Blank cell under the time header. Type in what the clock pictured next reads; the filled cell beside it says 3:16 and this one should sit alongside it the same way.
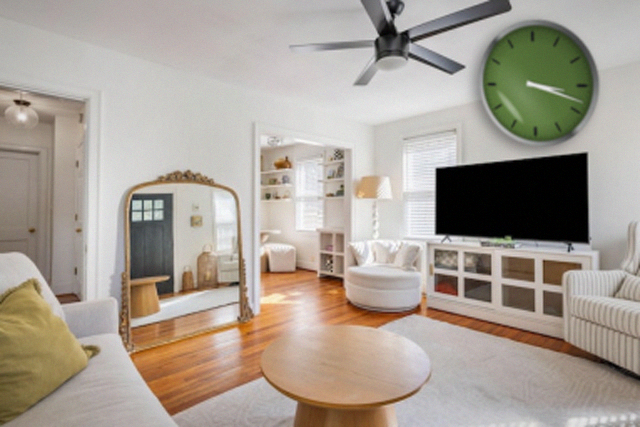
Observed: 3:18
